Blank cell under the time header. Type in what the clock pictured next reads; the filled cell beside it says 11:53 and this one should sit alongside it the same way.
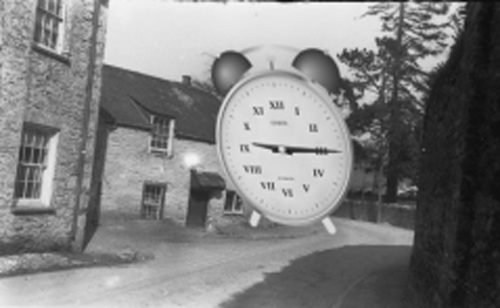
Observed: 9:15
